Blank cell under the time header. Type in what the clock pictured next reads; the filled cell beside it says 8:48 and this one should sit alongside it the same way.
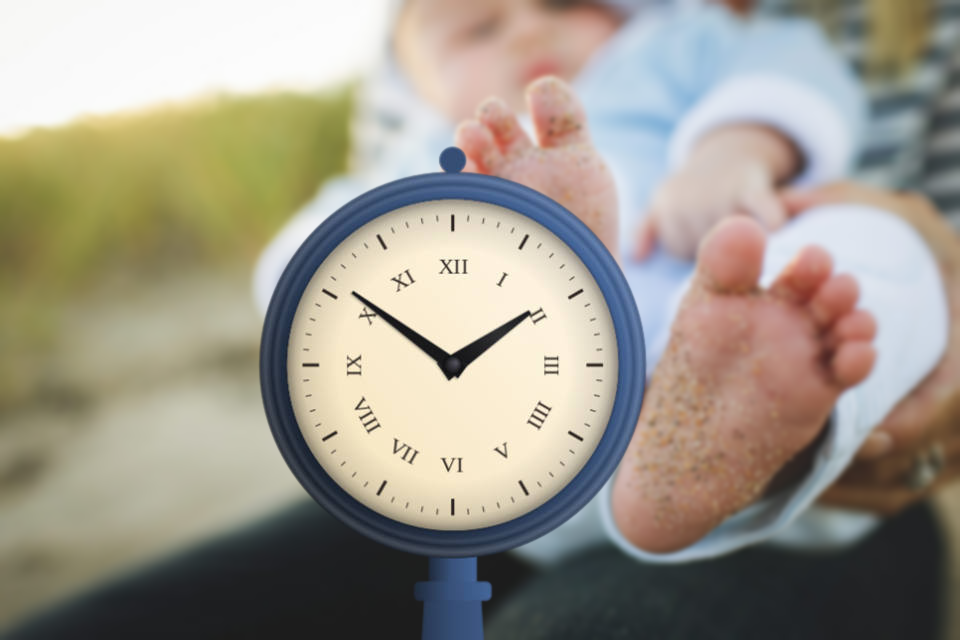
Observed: 1:51
